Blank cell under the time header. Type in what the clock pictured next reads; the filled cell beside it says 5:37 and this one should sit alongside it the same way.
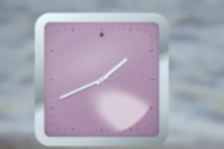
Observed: 1:41
